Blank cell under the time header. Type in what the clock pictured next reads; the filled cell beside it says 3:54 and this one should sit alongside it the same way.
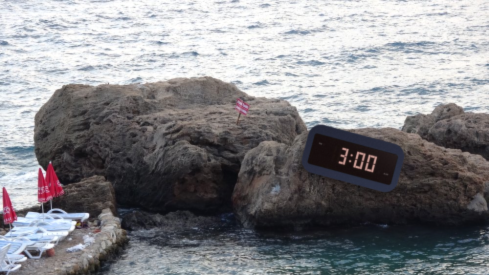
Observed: 3:00
